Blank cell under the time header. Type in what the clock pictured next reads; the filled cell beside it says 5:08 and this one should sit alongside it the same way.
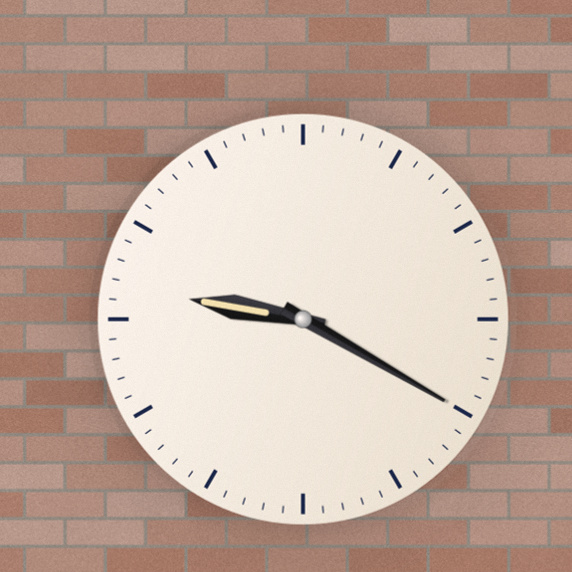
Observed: 9:20
